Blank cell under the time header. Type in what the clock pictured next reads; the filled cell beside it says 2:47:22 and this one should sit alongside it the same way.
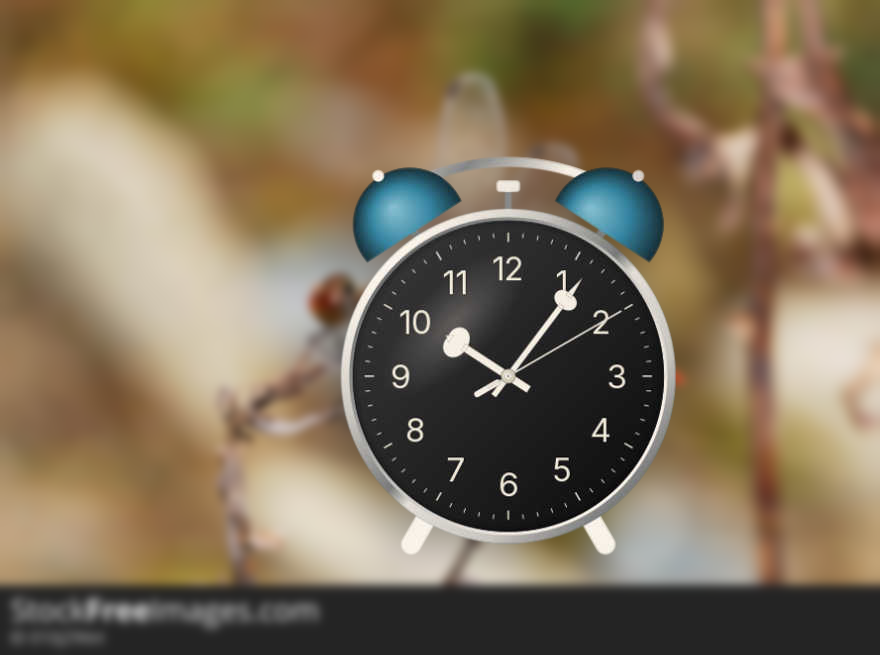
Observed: 10:06:10
